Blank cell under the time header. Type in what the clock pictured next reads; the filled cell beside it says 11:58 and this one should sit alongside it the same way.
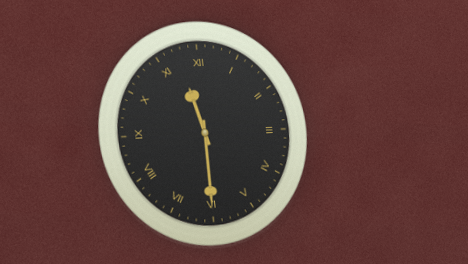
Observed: 11:30
